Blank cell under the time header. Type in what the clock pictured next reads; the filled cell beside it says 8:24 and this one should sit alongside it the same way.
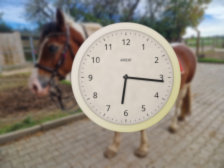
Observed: 6:16
